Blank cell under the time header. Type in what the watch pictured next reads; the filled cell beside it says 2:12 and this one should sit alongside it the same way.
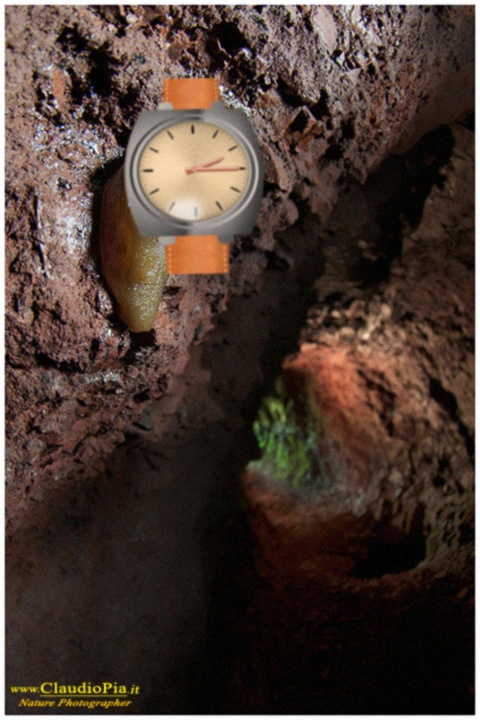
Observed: 2:15
